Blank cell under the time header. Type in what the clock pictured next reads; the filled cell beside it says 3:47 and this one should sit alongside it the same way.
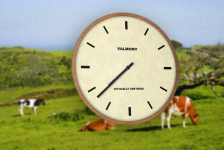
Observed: 7:38
